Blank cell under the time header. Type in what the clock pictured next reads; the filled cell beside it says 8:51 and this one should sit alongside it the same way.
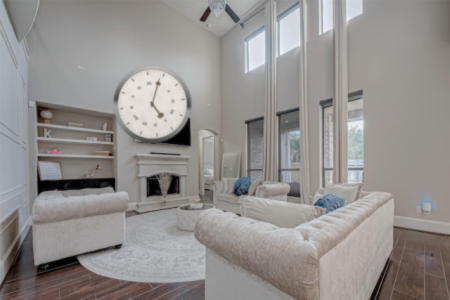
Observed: 5:04
